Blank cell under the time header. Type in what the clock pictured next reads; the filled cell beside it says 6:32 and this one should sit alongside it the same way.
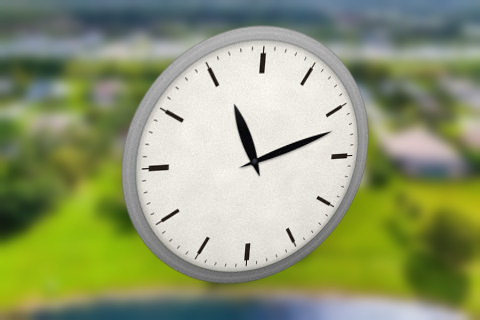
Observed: 11:12
